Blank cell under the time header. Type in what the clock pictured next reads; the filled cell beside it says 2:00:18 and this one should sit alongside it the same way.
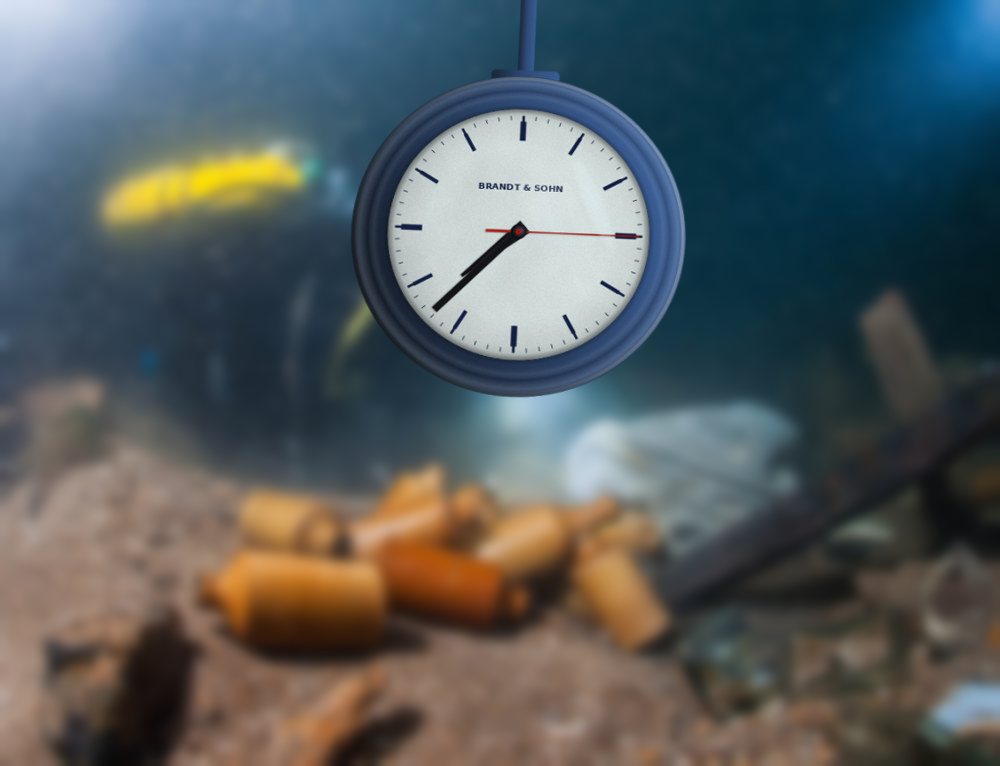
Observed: 7:37:15
